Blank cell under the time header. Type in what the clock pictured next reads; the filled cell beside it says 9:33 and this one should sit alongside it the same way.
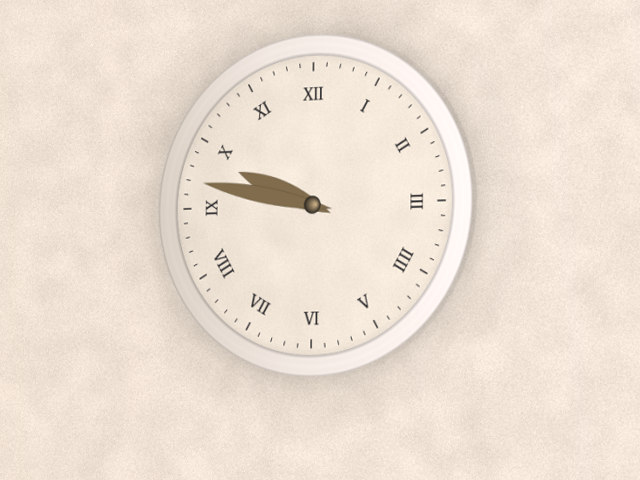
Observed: 9:47
